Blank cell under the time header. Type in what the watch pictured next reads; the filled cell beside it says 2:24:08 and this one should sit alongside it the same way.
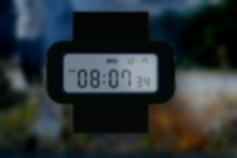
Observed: 8:07:34
